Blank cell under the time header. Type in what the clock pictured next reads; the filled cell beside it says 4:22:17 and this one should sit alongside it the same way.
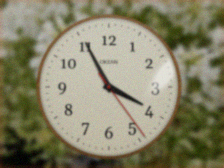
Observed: 3:55:24
